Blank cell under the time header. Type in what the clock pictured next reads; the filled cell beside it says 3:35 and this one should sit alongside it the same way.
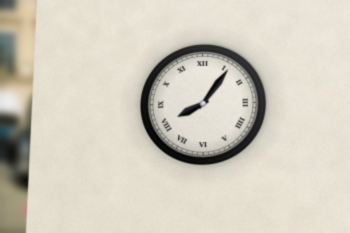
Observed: 8:06
